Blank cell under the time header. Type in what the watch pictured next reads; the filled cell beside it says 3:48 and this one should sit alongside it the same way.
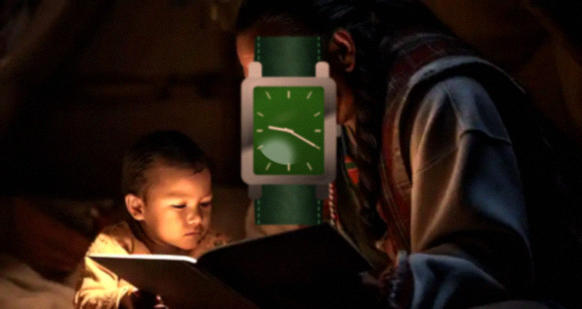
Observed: 9:20
